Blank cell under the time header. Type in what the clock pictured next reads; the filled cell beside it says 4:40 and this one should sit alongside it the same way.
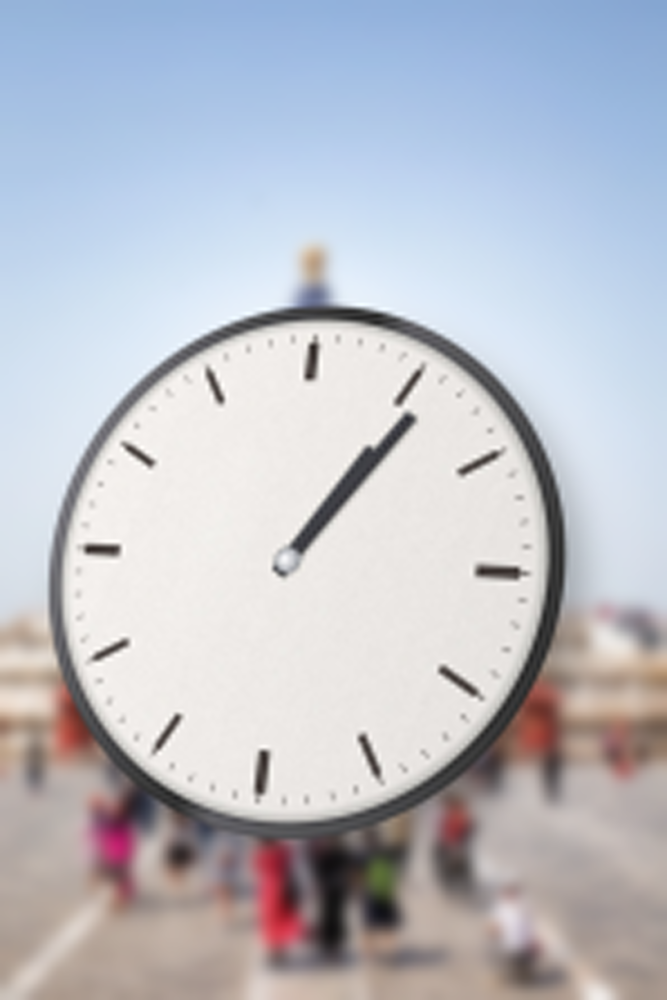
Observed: 1:06
